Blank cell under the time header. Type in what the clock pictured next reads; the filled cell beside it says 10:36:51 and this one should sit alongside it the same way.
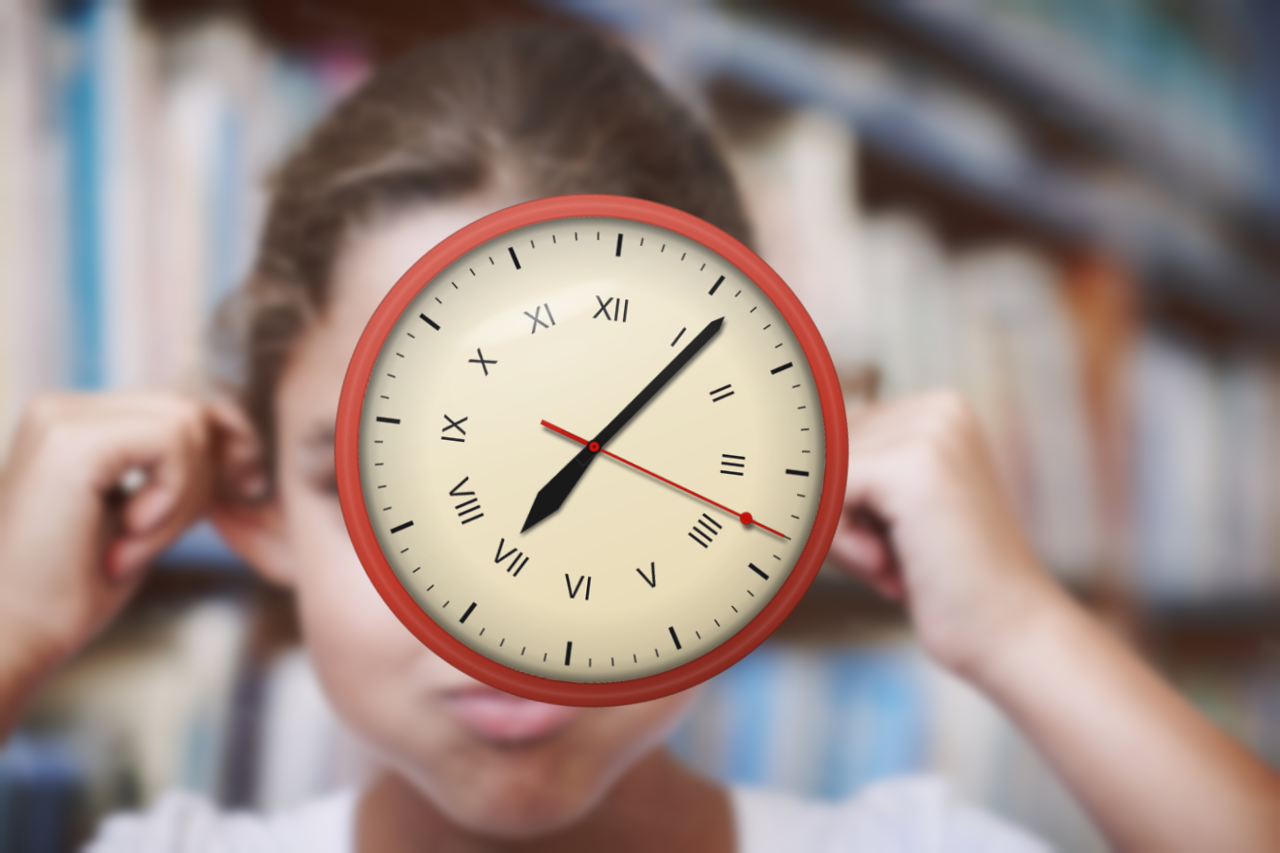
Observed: 7:06:18
